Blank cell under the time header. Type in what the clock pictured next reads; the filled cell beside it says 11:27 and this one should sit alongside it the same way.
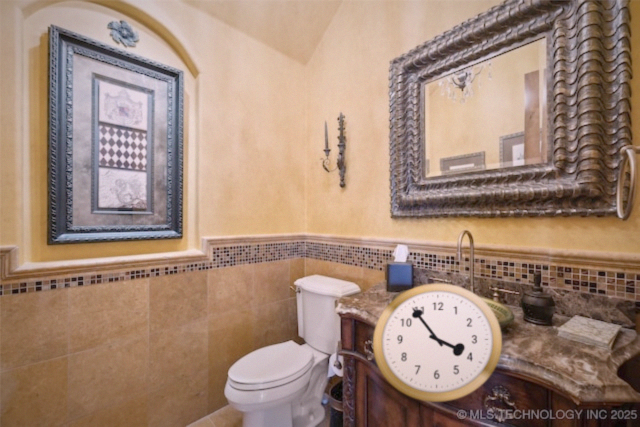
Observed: 3:54
